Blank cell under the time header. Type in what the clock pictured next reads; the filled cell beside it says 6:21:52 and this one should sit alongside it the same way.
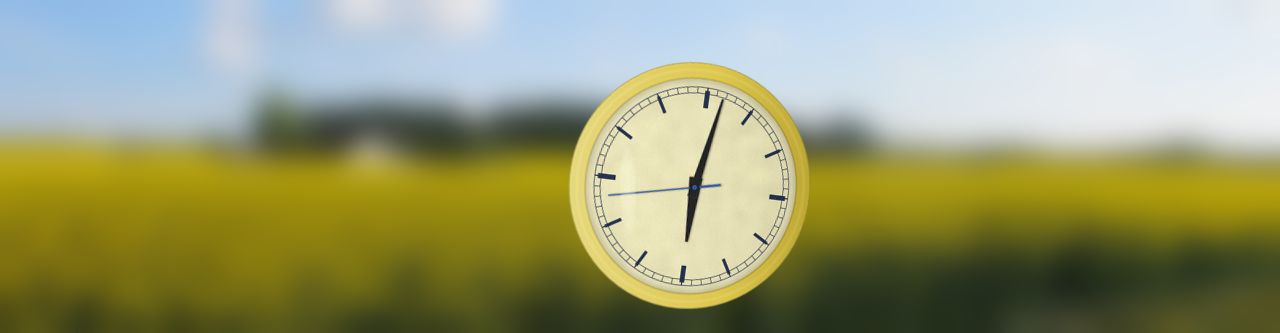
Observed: 6:01:43
